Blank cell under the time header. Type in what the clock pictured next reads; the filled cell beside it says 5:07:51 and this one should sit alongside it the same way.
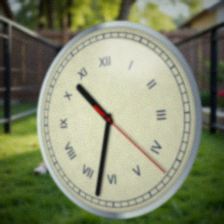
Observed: 10:32:22
